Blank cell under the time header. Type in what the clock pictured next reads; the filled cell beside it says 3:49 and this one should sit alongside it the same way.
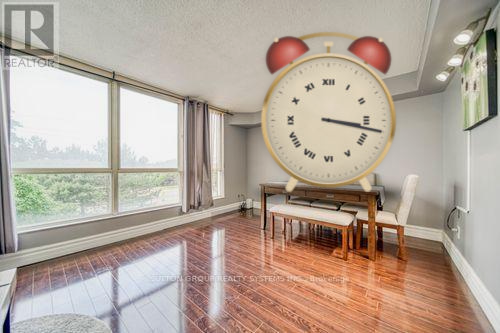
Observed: 3:17
